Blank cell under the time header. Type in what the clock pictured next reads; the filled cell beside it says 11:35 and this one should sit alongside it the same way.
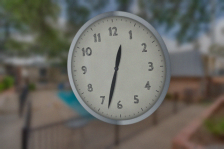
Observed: 12:33
